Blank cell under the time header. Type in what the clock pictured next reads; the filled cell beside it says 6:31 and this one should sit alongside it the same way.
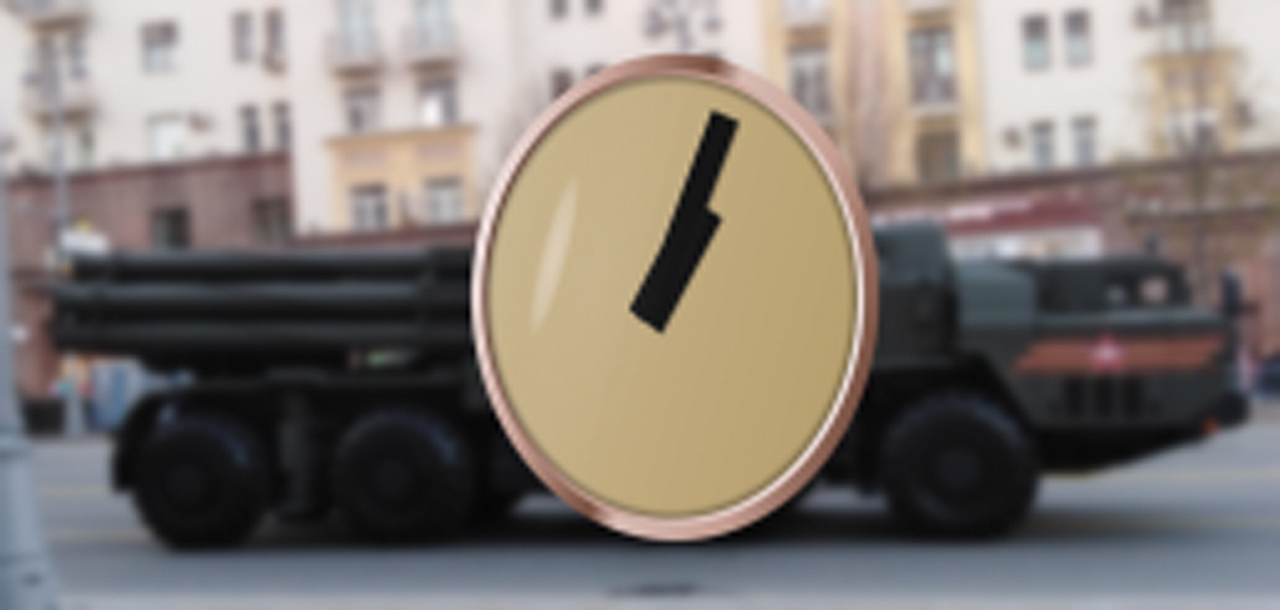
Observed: 1:04
